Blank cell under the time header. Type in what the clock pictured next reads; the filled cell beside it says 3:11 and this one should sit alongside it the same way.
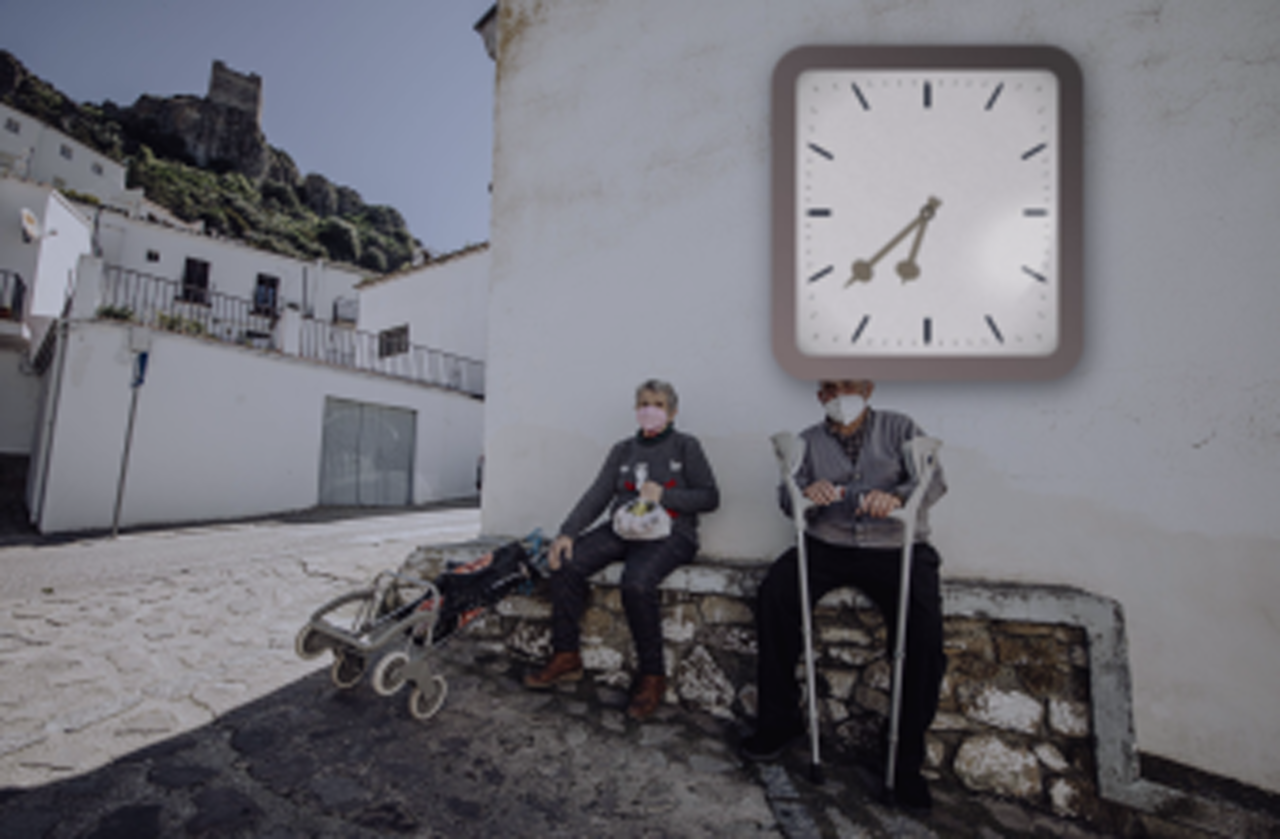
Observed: 6:38
